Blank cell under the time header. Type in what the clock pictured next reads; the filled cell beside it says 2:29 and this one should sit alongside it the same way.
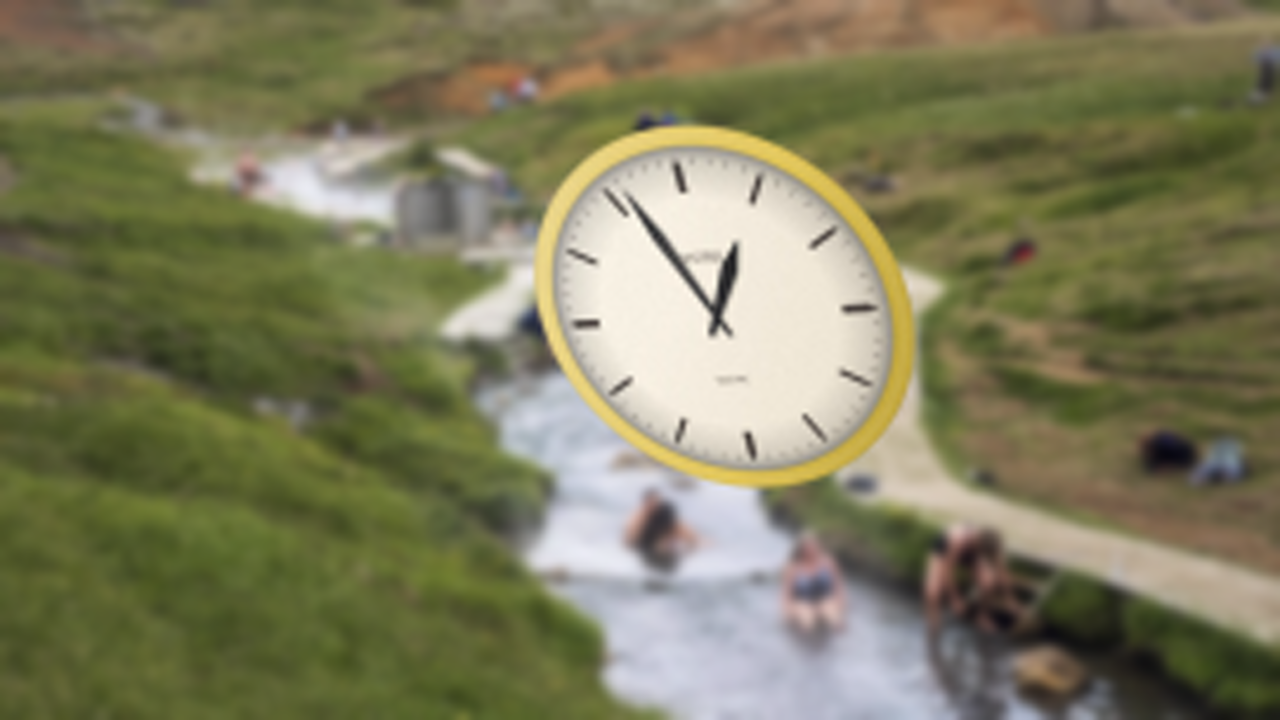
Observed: 12:56
